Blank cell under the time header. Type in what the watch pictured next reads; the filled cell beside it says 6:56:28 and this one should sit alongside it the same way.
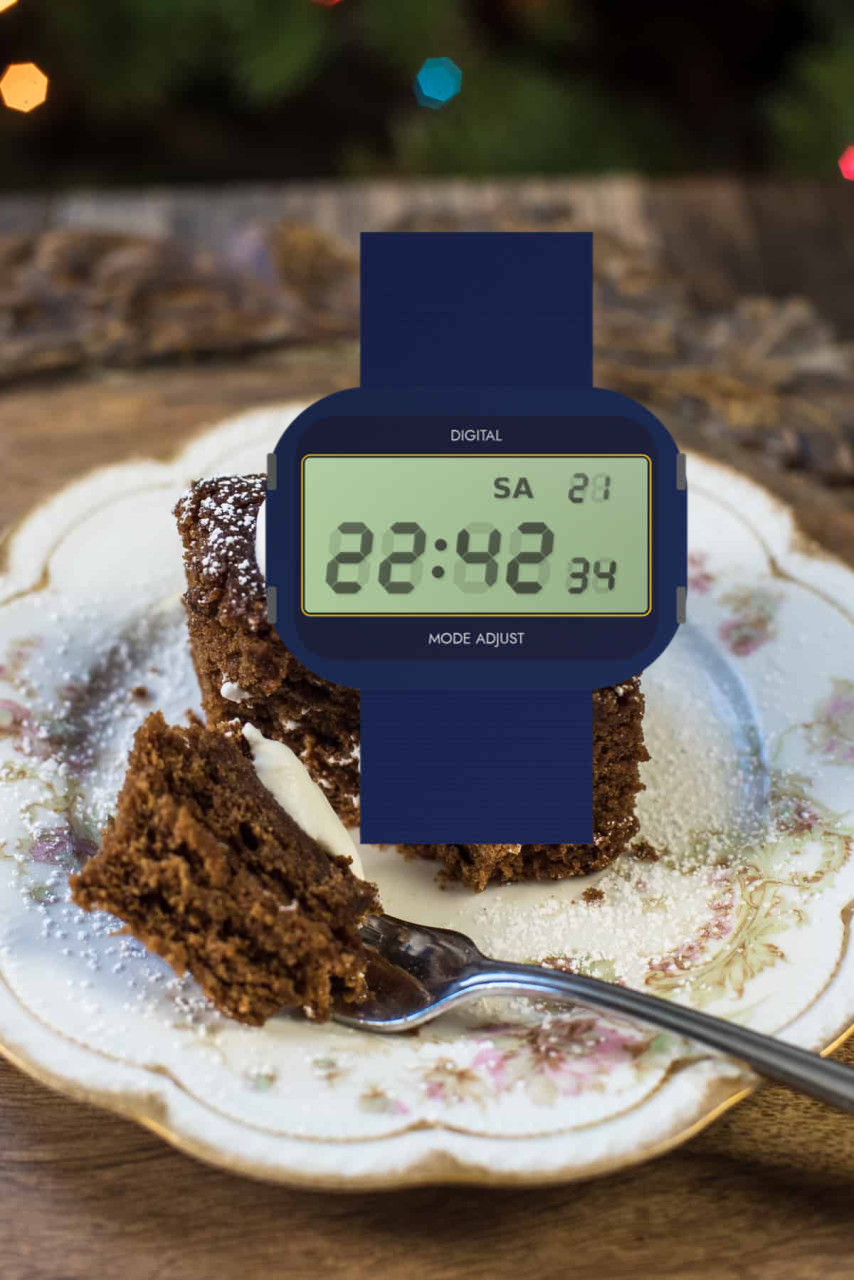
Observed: 22:42:34
